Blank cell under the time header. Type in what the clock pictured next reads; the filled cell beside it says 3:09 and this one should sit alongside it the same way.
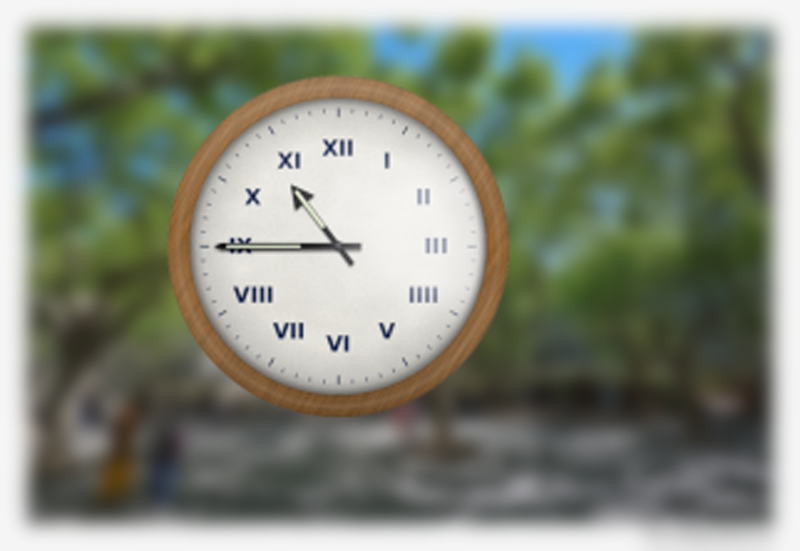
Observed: 10:45
